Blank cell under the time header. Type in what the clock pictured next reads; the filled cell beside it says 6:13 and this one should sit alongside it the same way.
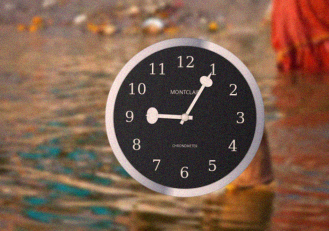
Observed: 9:05
